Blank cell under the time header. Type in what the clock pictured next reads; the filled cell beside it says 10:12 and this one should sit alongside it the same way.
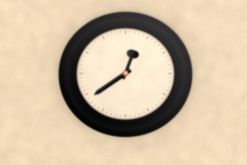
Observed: 12:39
